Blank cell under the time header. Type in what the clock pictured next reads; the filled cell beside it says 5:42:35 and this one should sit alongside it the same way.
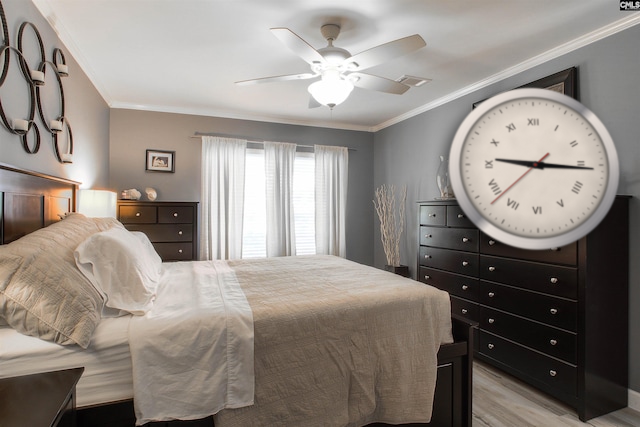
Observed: 9:15:38
